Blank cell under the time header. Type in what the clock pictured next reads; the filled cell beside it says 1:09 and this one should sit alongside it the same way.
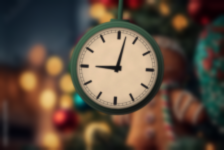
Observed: 9:02
